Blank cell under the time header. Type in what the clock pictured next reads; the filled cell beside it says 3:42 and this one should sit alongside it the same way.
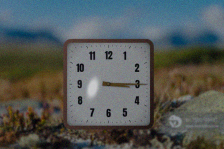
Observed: 3:15
